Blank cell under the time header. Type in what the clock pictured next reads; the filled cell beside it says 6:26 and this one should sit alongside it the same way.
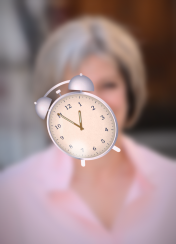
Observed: 12:55
